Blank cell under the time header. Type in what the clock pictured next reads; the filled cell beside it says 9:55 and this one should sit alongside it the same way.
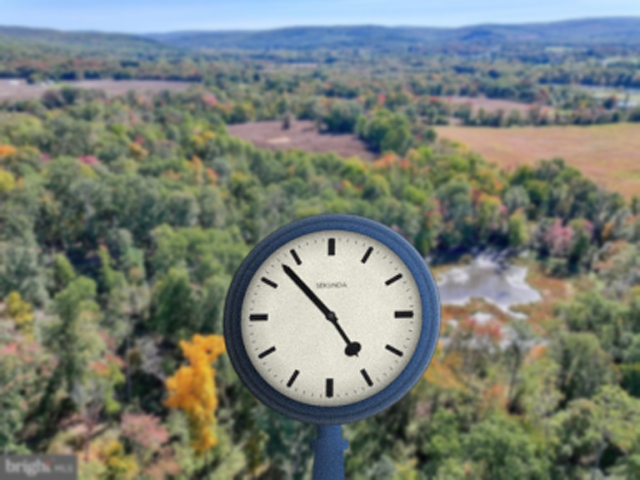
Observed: 4:53
